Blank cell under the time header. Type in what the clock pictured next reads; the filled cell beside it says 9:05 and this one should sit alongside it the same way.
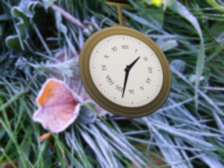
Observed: 1:33
